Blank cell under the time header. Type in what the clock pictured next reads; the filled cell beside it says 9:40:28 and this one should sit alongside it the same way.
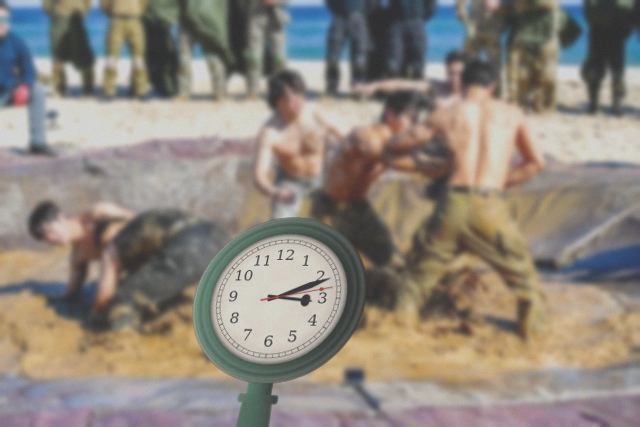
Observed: 3:11:13
